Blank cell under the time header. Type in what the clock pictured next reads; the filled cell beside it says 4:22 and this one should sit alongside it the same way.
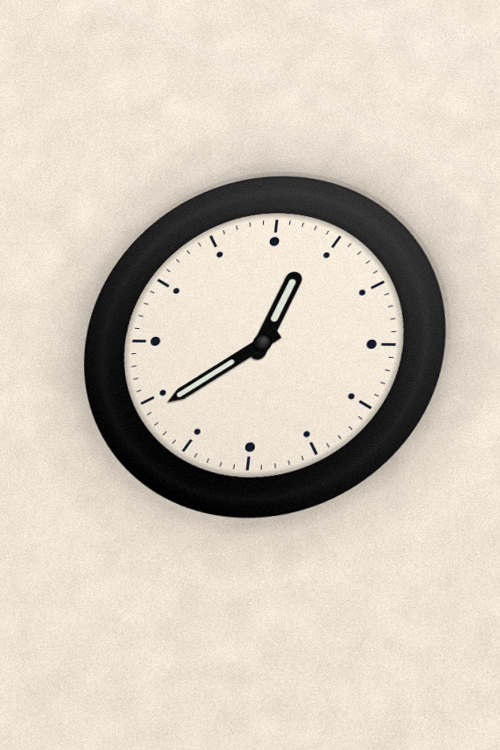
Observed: 12:39
